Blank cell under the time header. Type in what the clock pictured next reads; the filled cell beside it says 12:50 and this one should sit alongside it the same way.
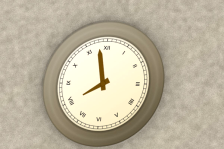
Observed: 7:58
